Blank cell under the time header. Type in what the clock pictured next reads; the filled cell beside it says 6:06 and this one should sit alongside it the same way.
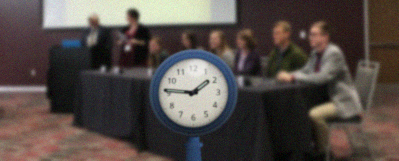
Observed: 1:46
